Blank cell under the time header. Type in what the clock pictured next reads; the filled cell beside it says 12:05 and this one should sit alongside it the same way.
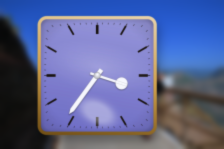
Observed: 3:36
